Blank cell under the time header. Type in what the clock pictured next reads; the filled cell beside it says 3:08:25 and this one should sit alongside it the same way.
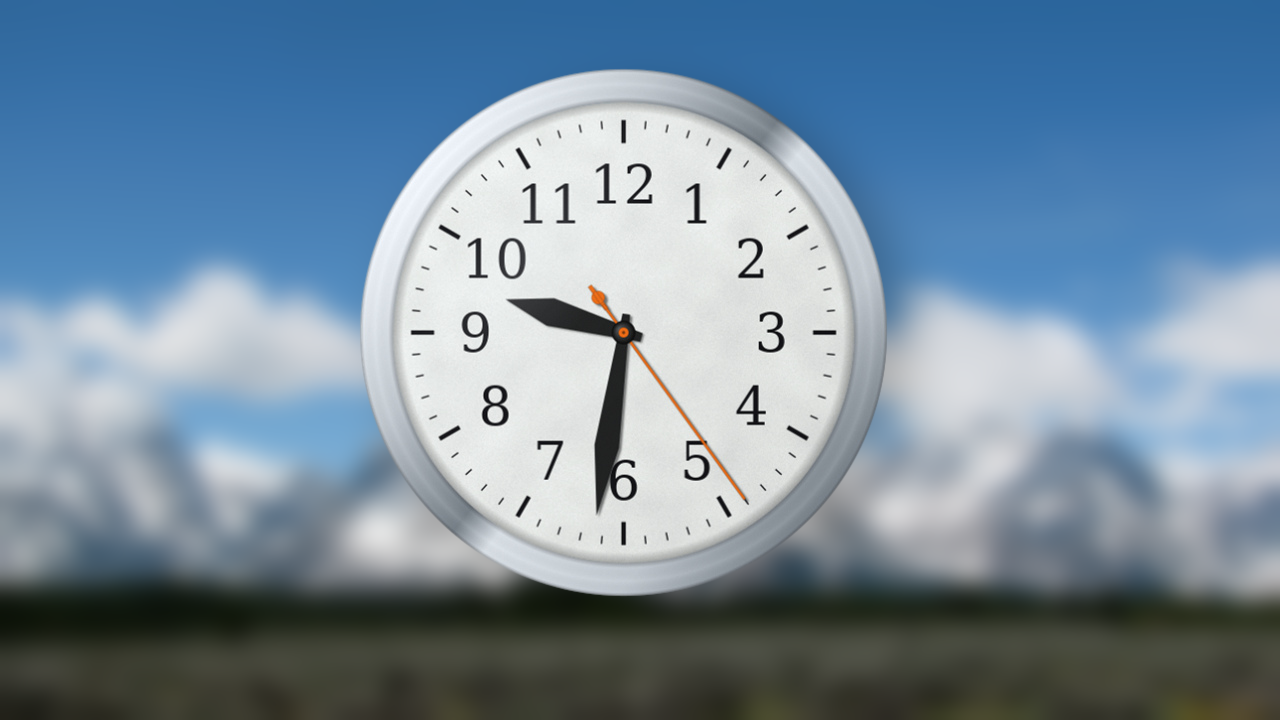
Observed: 9:31:24
